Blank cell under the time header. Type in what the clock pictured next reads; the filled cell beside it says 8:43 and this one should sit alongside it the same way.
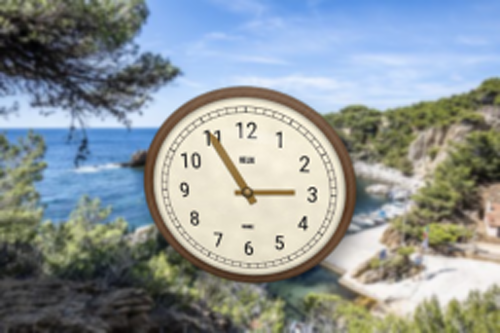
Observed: 2:55
